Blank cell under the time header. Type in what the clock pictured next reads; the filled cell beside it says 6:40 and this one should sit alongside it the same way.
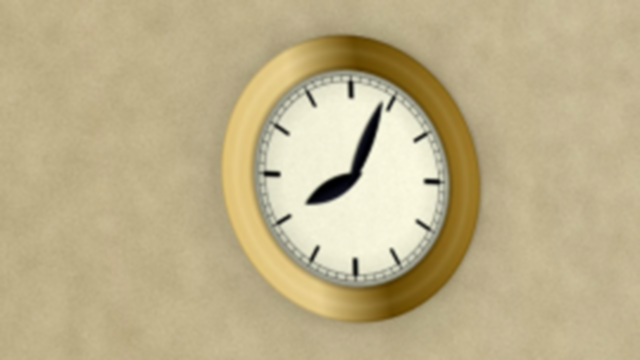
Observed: 8:04
